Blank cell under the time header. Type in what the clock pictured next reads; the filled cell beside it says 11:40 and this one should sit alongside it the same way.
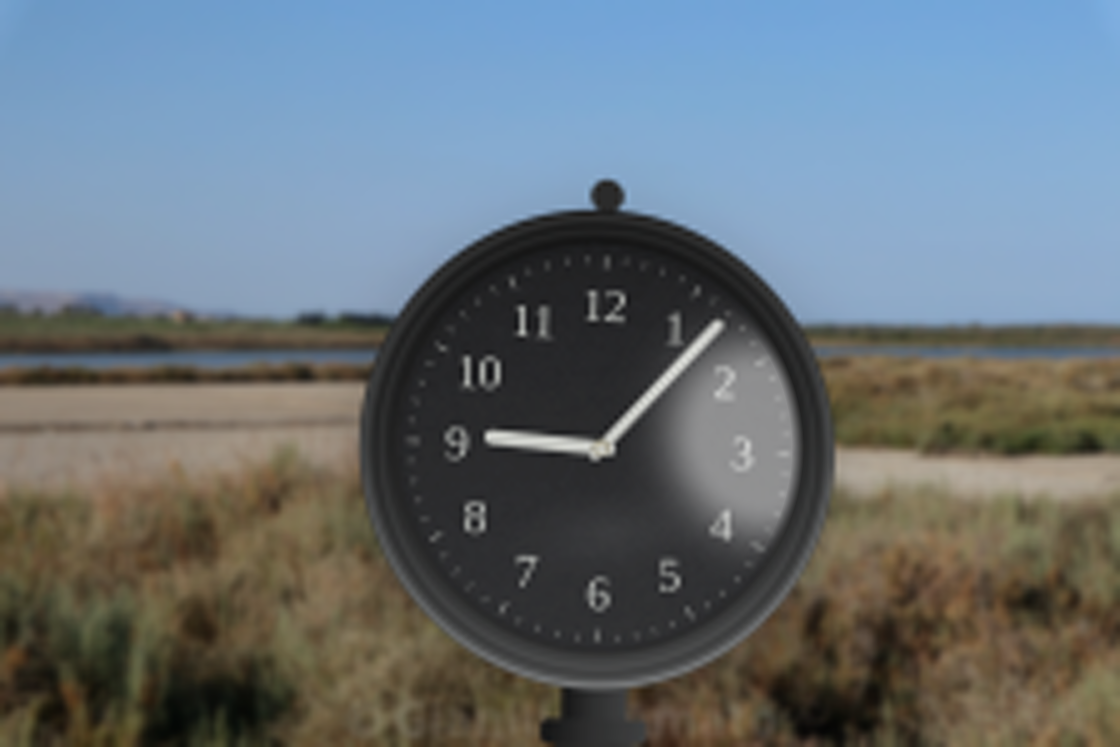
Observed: 9:07
